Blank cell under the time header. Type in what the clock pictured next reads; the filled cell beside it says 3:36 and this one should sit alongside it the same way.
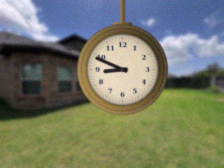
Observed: 8:49
